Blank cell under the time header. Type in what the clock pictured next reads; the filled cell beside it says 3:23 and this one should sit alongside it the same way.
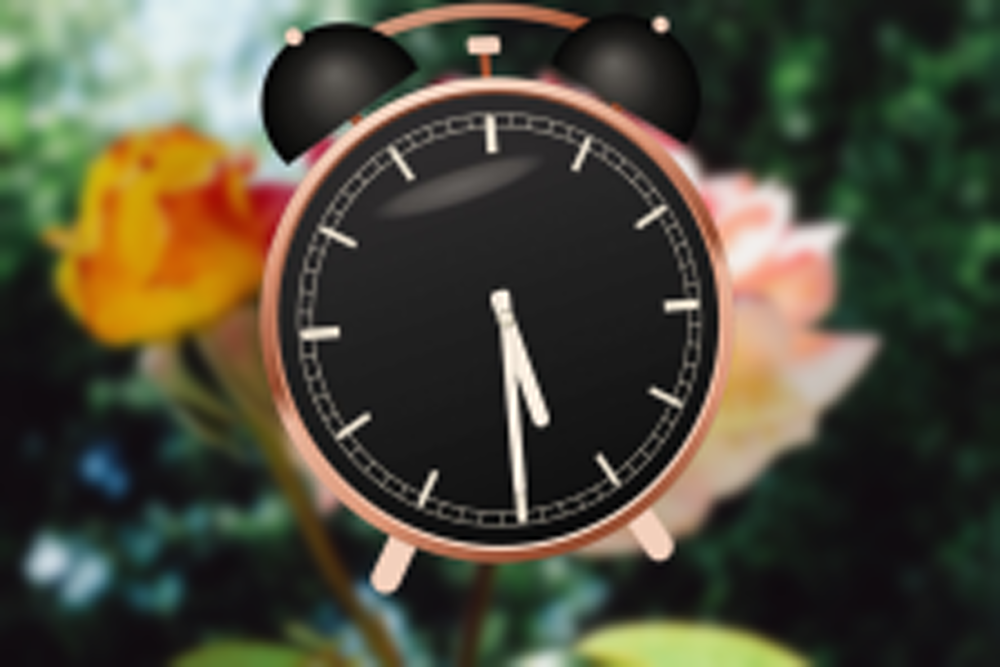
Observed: 5:30
